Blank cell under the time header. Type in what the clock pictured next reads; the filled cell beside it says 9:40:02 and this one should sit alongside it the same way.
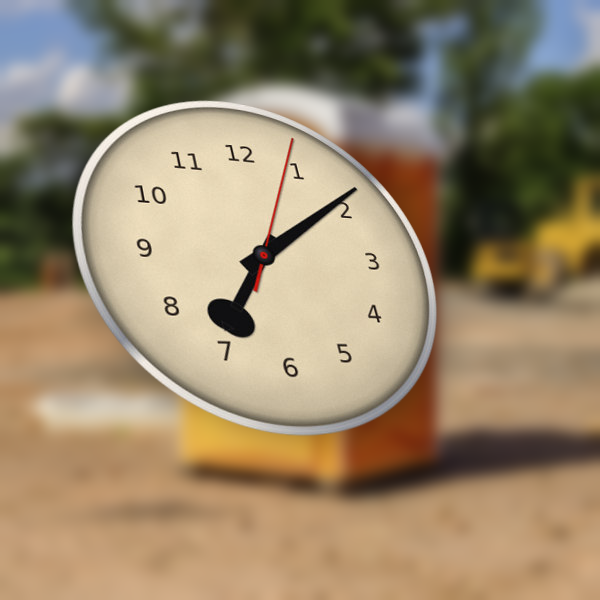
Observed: 7:09:04
